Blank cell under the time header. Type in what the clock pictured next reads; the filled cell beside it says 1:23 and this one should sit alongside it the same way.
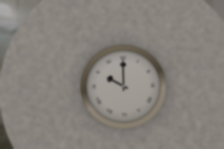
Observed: 10:00
